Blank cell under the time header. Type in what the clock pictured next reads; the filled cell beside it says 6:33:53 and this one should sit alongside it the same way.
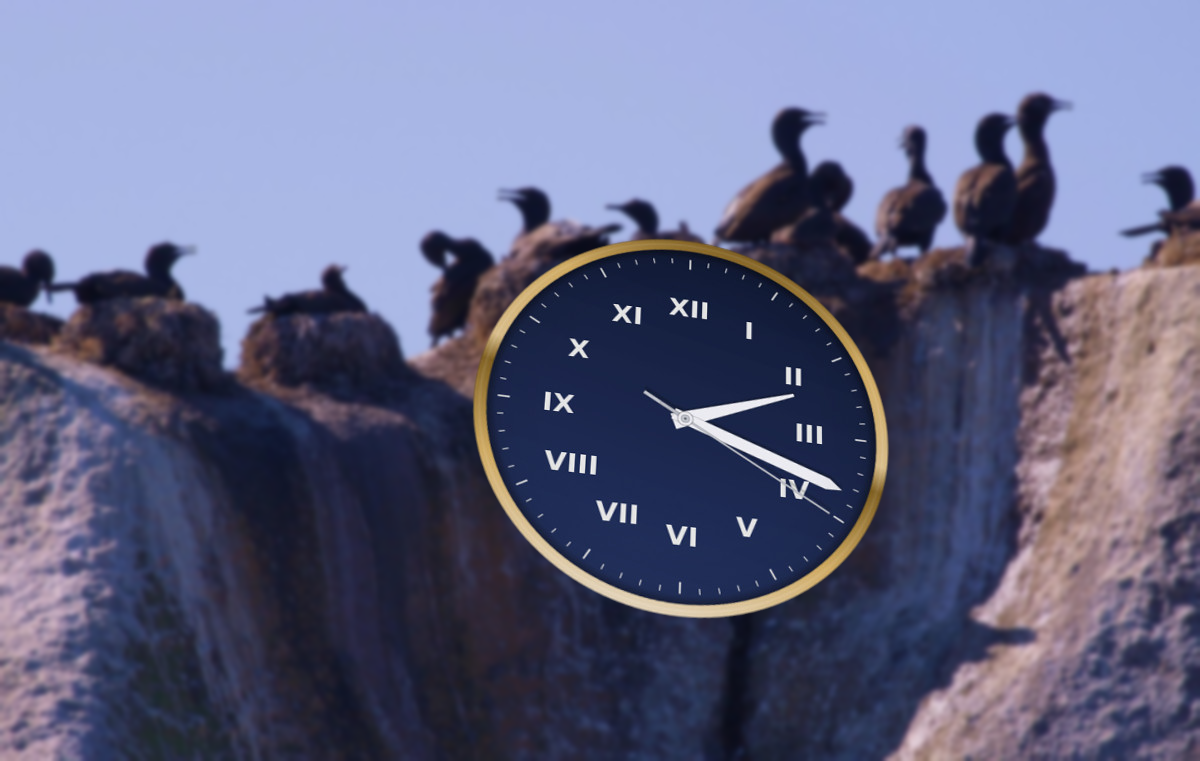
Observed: 2:18:20
